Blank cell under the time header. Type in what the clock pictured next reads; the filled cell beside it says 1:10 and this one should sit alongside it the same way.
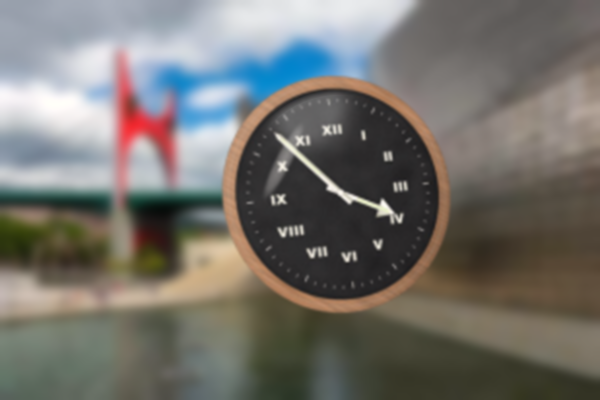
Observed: 3:53
